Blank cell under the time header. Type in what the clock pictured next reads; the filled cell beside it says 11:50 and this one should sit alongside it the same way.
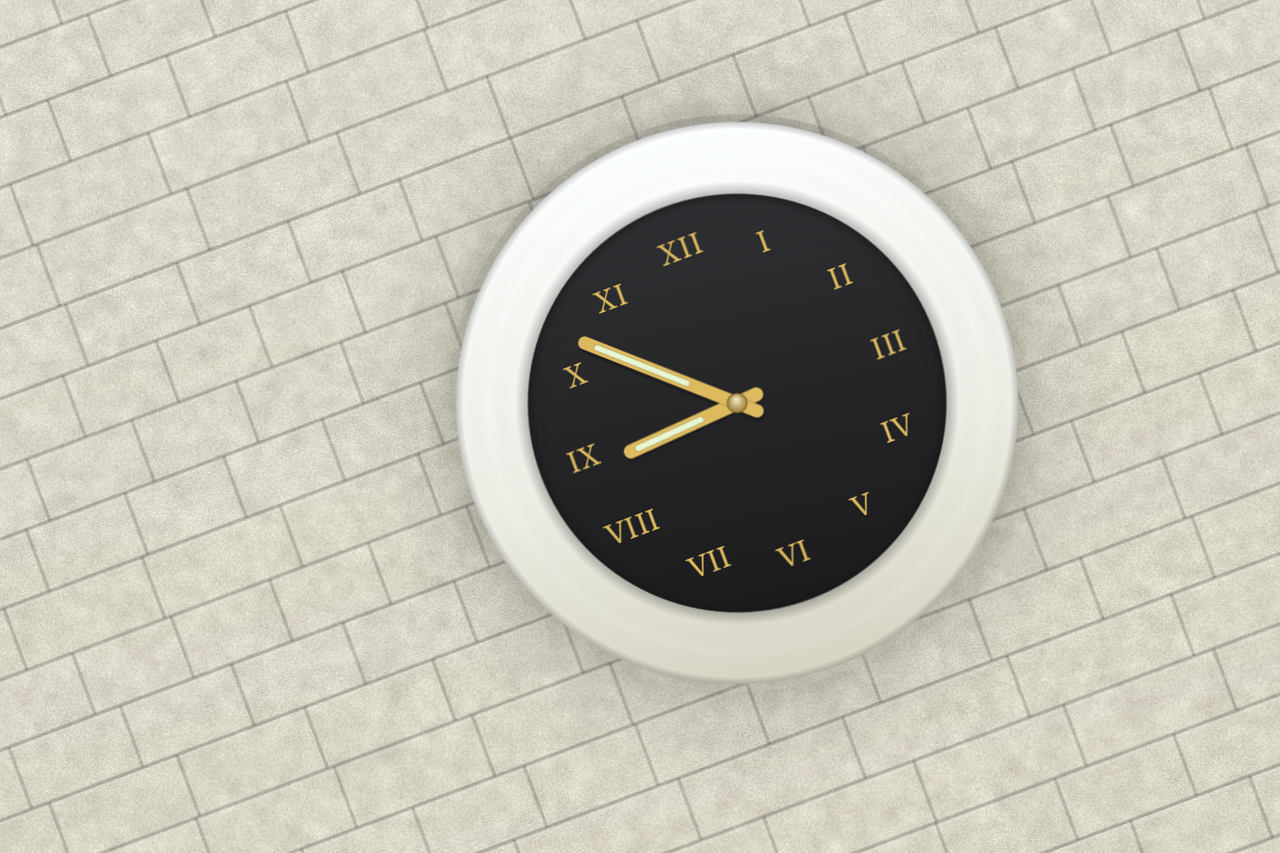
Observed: 8:52
